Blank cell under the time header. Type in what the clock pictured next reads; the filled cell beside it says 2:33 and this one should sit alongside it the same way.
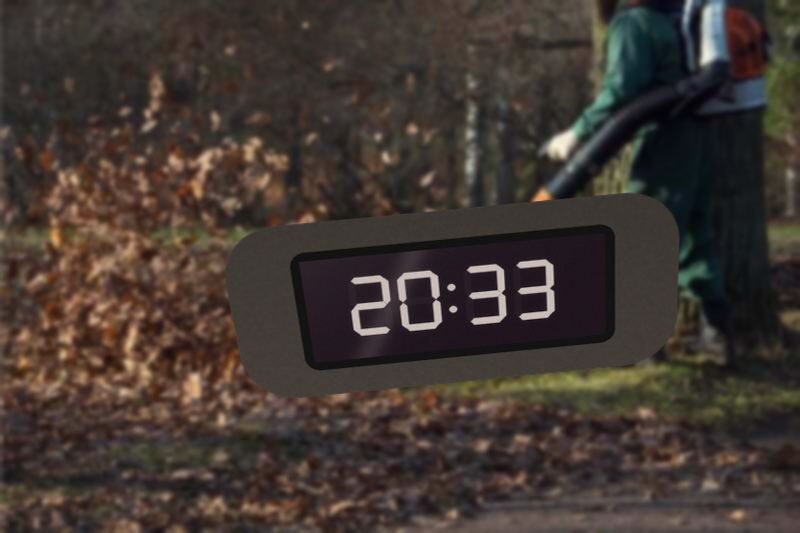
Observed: 20:33
